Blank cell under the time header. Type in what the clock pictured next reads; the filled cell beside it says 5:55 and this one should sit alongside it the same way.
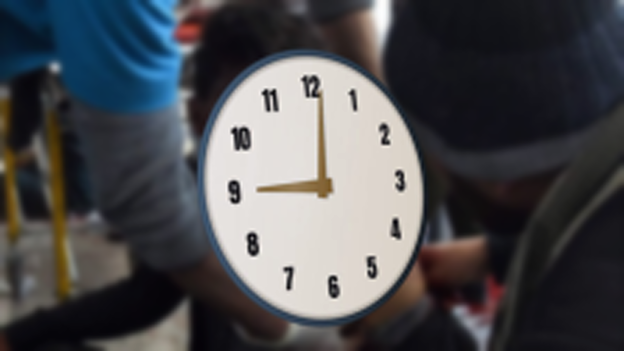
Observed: 9:01
